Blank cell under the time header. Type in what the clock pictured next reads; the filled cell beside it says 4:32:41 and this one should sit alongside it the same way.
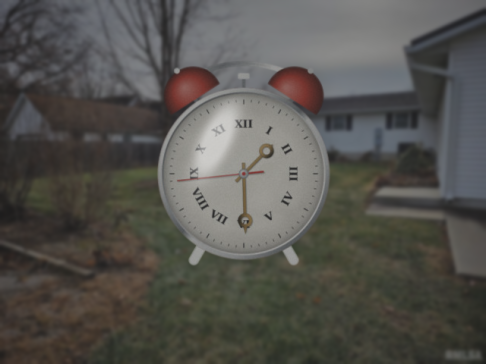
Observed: 1:29:44
